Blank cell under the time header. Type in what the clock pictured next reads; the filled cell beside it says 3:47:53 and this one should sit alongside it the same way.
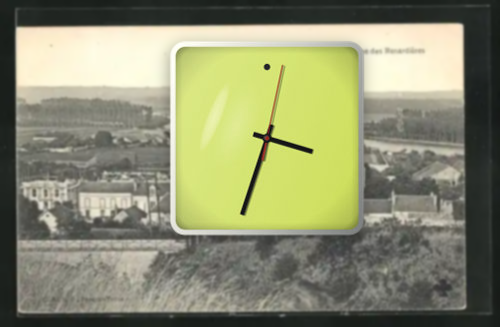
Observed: 3:33:02
